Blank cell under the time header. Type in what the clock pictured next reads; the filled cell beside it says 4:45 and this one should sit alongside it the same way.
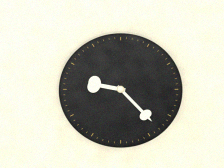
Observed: 9:23
